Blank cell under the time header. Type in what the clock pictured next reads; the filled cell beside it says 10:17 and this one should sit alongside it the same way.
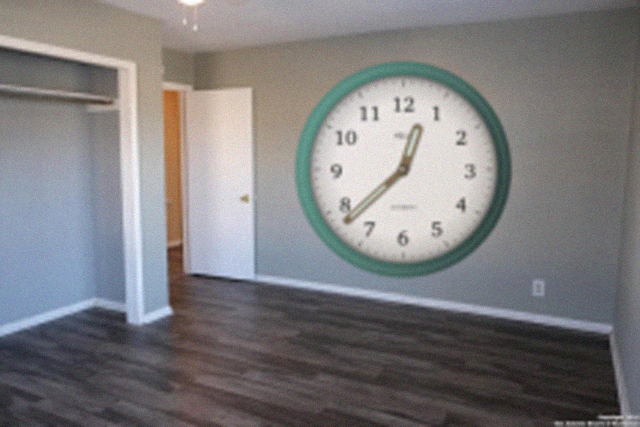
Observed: 12:38
